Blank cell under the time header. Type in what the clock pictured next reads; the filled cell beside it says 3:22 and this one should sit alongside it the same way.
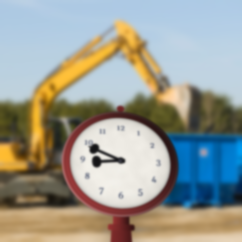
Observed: 8:49
